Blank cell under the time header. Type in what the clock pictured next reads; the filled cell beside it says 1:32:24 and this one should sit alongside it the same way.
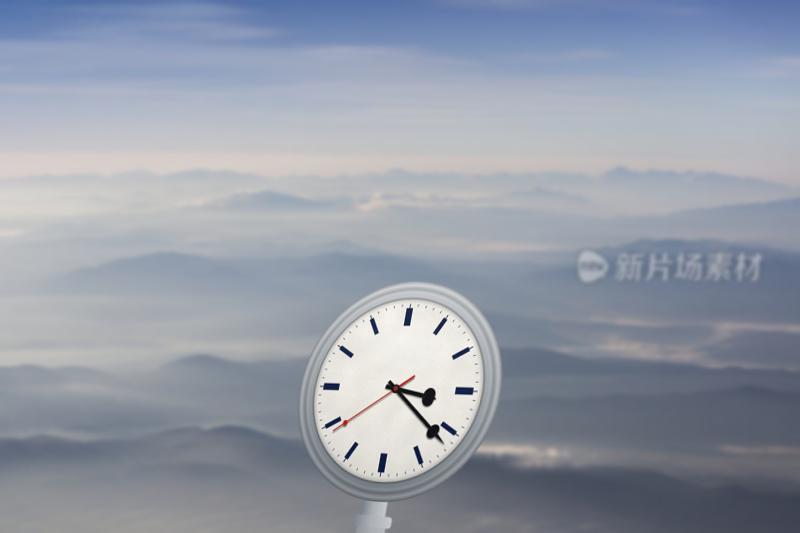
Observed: 3:21:39
